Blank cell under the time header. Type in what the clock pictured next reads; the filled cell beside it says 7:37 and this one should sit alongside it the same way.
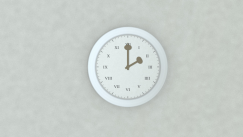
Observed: 2:00
